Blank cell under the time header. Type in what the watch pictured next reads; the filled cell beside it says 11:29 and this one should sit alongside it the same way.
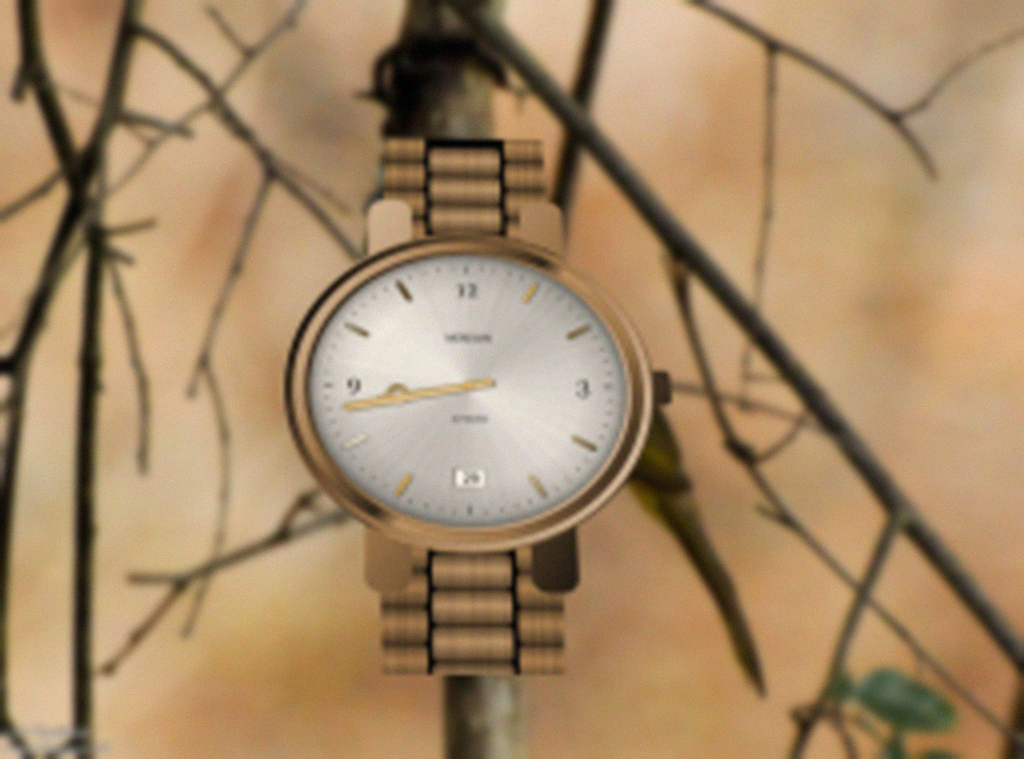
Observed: 8:43
